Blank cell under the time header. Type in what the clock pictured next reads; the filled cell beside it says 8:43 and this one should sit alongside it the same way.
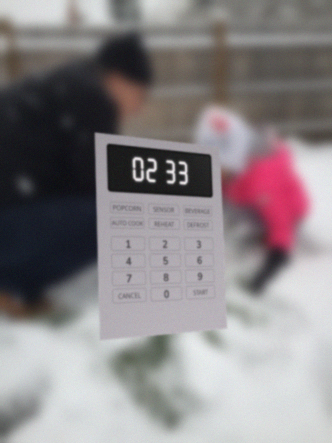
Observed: 2:33
